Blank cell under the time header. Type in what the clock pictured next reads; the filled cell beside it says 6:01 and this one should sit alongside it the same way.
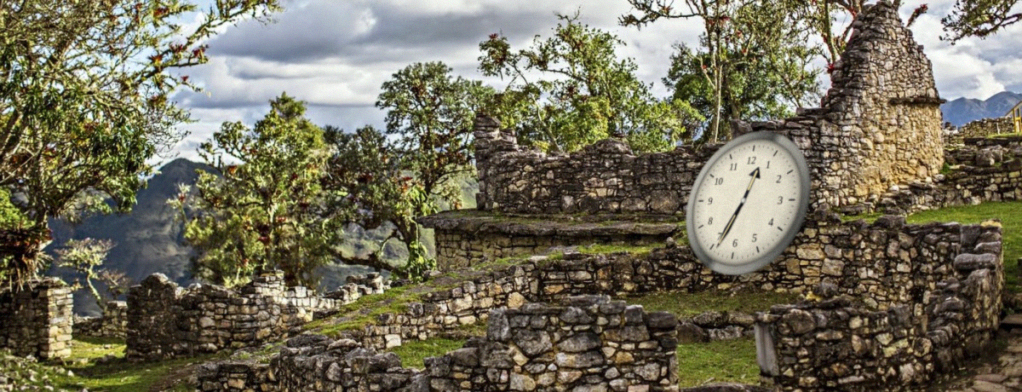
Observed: 12:34
